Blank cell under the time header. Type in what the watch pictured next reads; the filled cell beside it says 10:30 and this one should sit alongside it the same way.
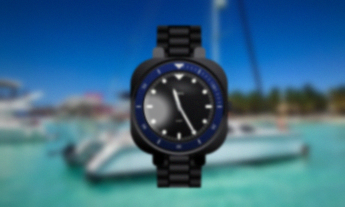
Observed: 11:25
